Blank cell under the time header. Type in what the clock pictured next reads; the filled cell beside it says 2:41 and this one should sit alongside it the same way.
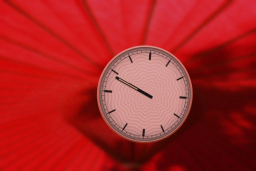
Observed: 9:49
